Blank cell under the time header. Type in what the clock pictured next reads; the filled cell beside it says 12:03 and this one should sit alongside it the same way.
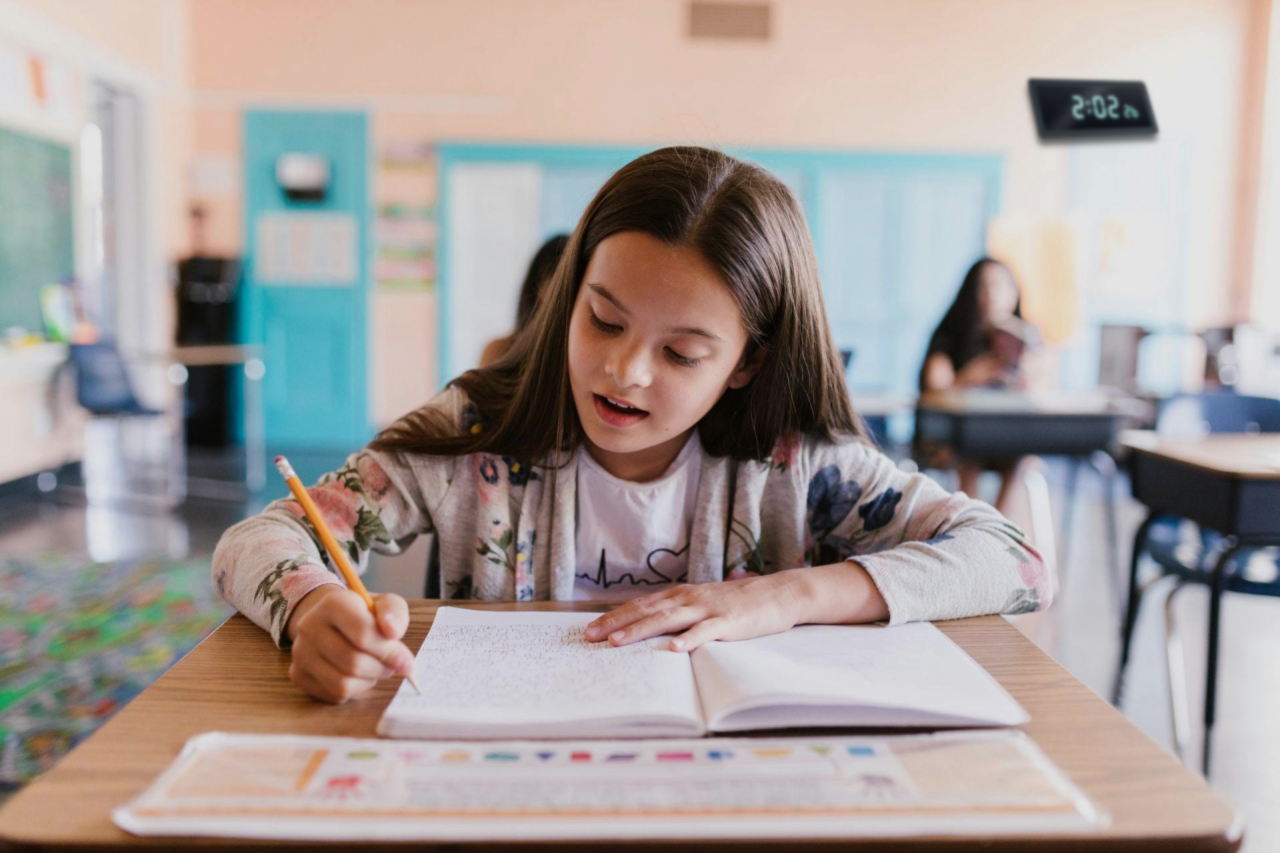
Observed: 2:02
